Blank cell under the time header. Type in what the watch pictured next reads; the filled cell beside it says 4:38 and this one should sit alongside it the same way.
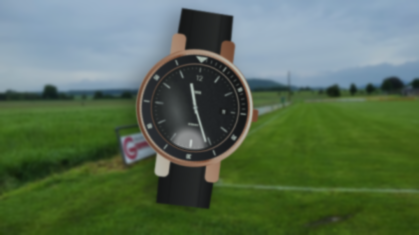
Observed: 11:26
